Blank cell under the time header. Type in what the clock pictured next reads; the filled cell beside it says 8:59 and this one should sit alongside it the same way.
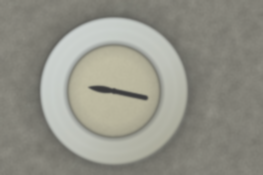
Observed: 9:17
